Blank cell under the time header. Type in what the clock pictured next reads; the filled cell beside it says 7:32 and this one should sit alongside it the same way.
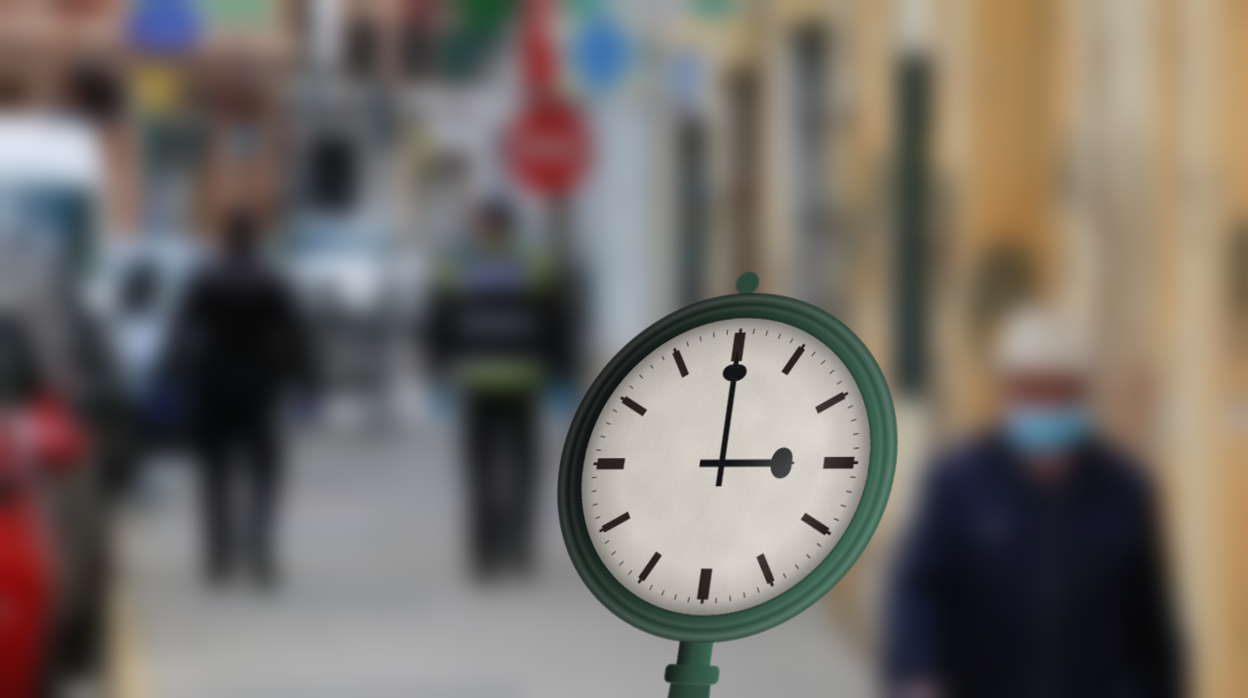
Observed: 3:00
